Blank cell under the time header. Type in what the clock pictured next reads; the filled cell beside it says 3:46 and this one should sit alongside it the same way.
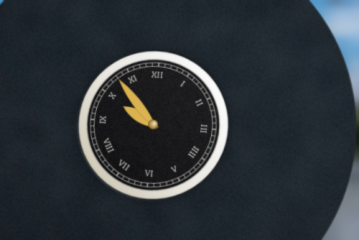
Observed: 9:53
